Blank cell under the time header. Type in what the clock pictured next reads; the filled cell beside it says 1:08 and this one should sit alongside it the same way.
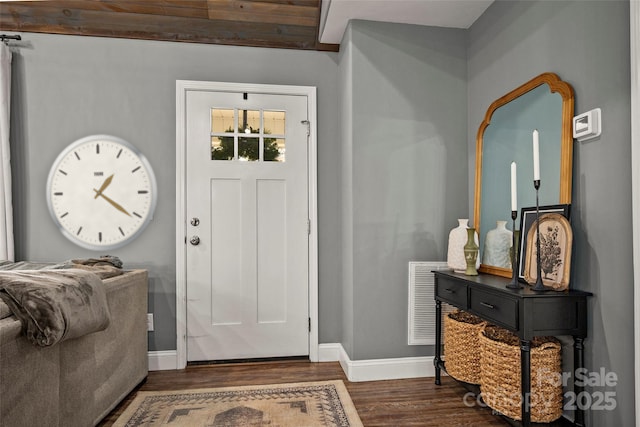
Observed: 1:21
